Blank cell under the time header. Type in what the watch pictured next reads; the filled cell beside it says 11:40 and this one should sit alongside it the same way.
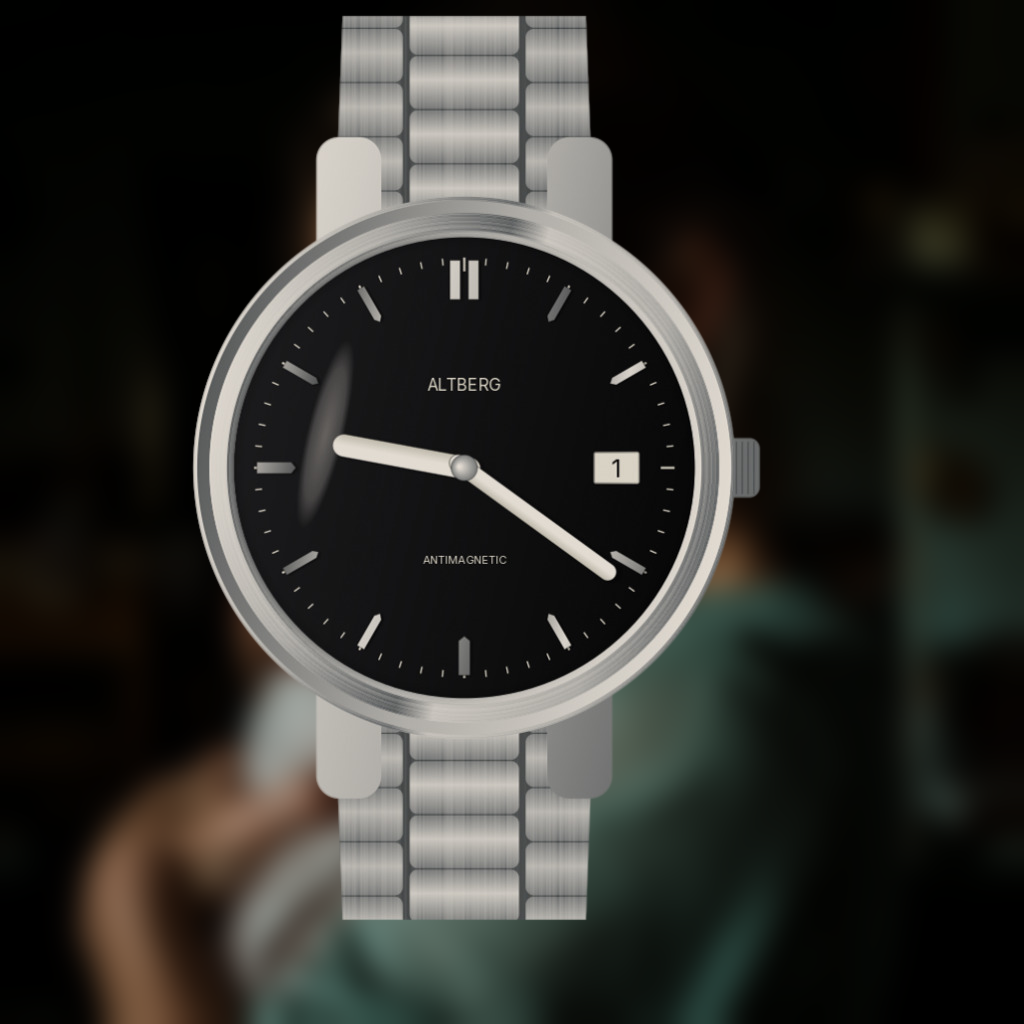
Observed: 9:21
